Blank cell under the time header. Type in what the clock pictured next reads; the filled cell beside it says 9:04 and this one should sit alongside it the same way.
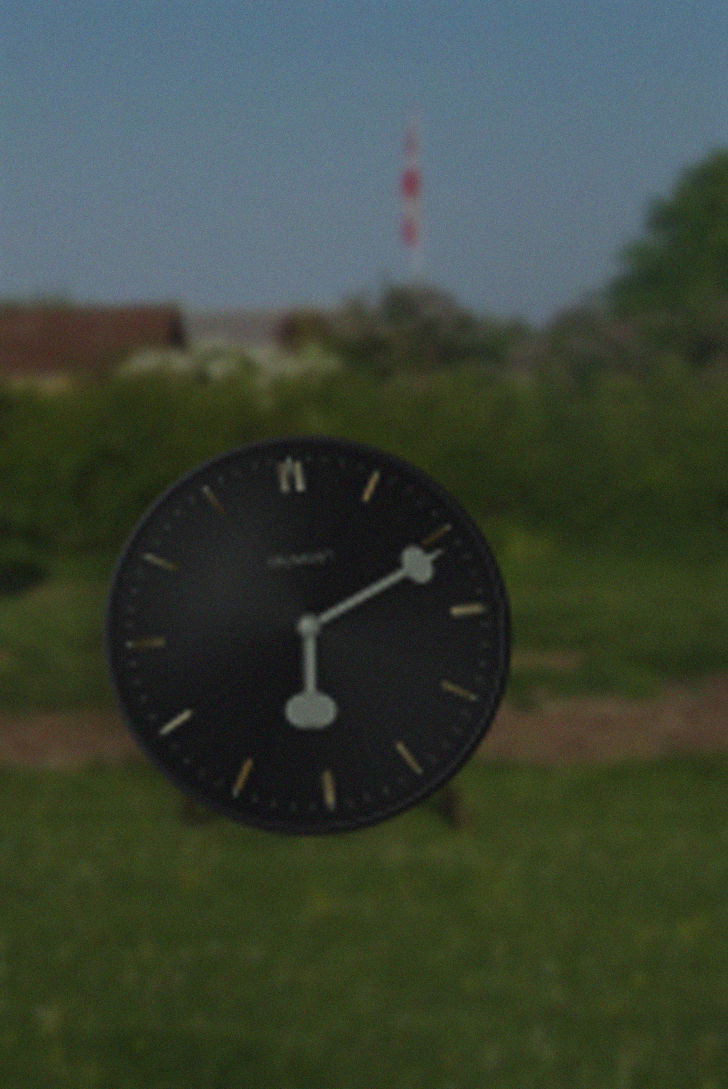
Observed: 6:11
